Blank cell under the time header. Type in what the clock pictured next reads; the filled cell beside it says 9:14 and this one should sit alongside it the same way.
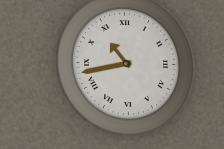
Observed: 10:43
